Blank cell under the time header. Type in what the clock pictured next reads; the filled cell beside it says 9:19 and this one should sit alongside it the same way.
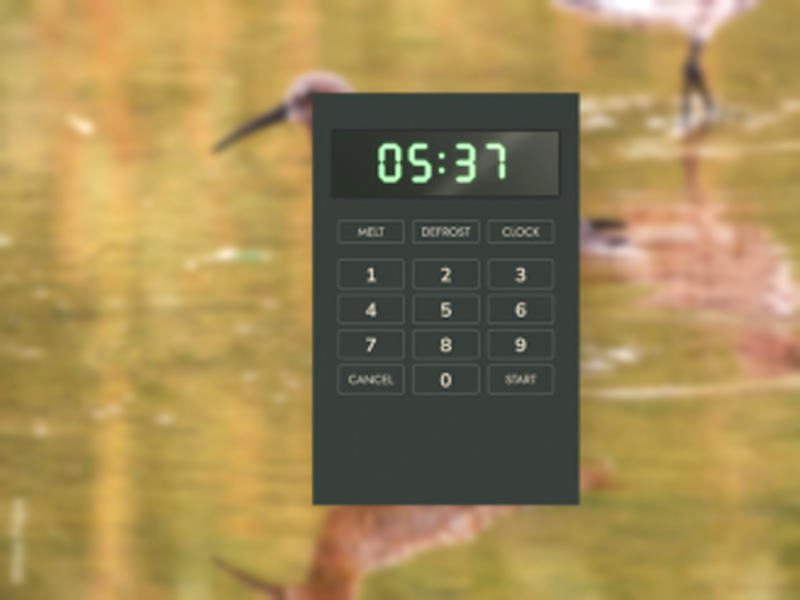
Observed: 5:37
